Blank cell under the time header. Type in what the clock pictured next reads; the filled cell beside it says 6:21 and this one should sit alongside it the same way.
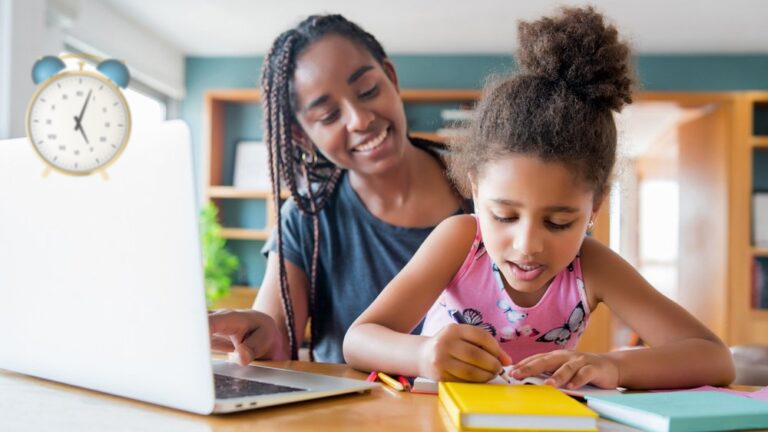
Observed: 5:03
